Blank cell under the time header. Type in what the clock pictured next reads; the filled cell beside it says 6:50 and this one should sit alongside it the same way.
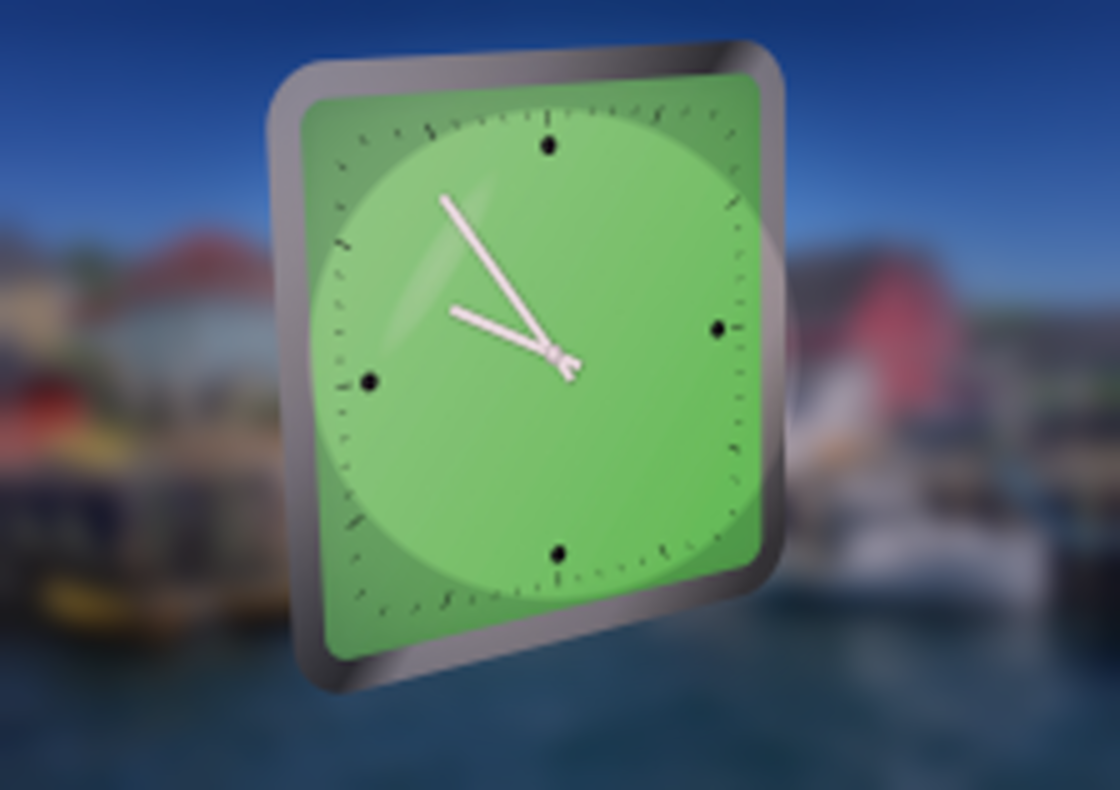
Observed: 9:54
